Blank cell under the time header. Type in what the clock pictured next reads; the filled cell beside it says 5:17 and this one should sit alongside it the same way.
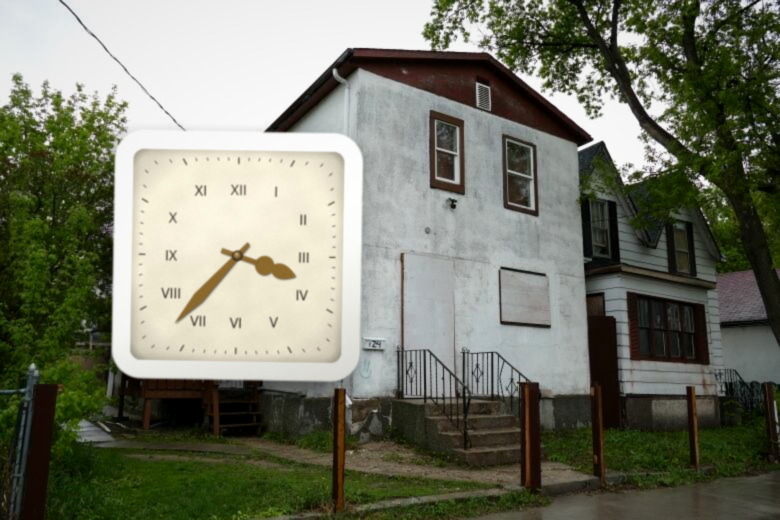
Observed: 3:37
